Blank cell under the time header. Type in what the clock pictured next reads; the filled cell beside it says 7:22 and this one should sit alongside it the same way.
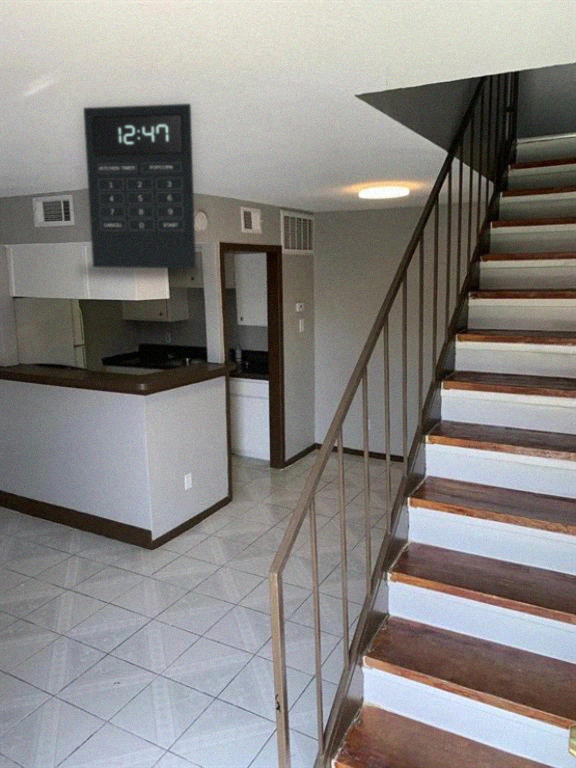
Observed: 12:47
